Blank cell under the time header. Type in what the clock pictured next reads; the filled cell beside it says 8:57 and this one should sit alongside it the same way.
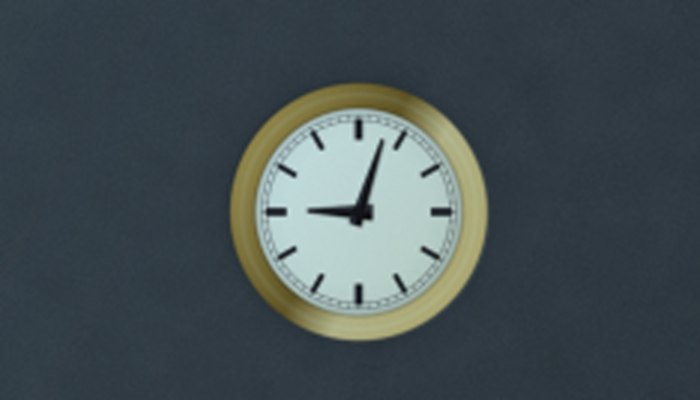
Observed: 9:03
